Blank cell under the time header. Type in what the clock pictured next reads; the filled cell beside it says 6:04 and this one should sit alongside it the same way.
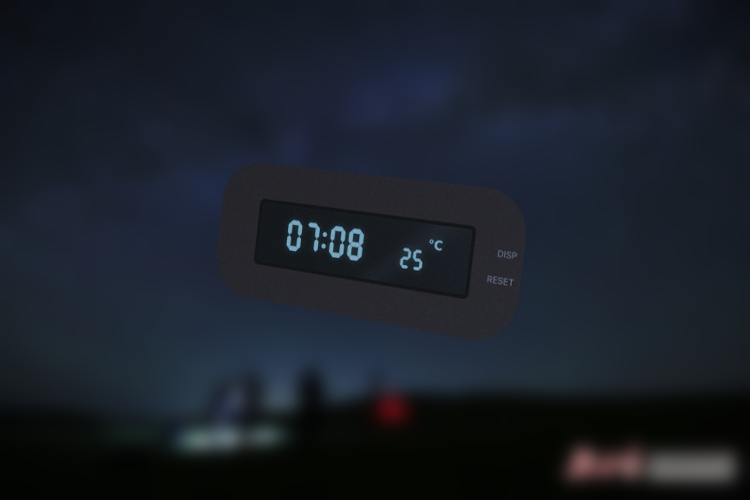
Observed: 7:08
